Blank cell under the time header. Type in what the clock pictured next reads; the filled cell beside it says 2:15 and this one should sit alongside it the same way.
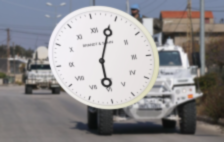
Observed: 6:04
